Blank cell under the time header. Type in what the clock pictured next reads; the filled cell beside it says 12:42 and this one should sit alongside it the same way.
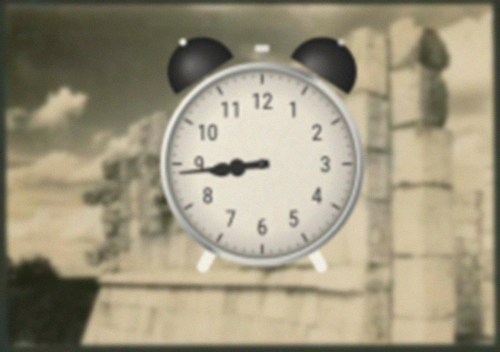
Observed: 8:44
